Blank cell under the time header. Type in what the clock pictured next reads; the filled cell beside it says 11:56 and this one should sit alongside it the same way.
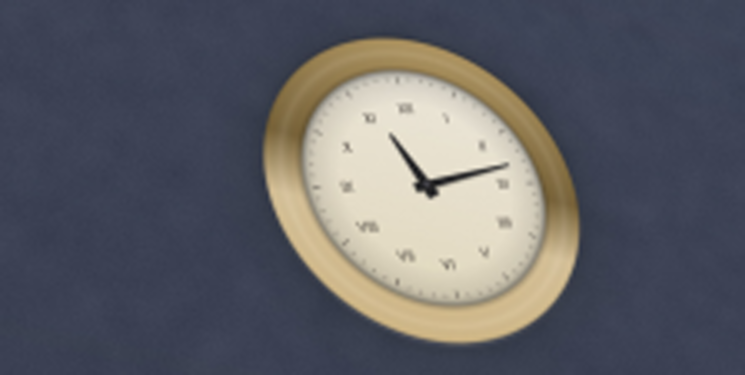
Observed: 11:13
